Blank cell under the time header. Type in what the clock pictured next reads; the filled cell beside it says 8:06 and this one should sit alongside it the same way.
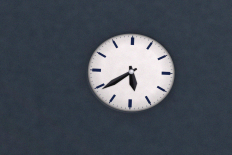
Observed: 5:39
